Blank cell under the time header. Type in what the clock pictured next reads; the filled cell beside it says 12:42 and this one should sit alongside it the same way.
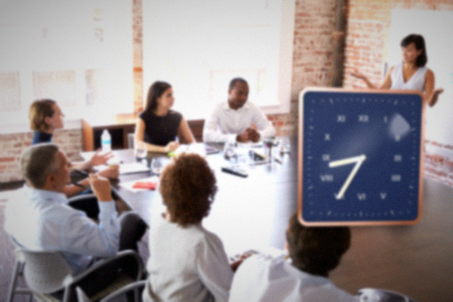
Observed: 8:35
